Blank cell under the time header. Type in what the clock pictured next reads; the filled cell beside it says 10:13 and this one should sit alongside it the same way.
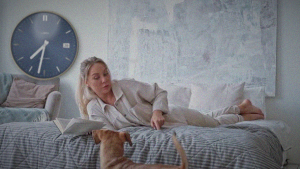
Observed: 7:32
